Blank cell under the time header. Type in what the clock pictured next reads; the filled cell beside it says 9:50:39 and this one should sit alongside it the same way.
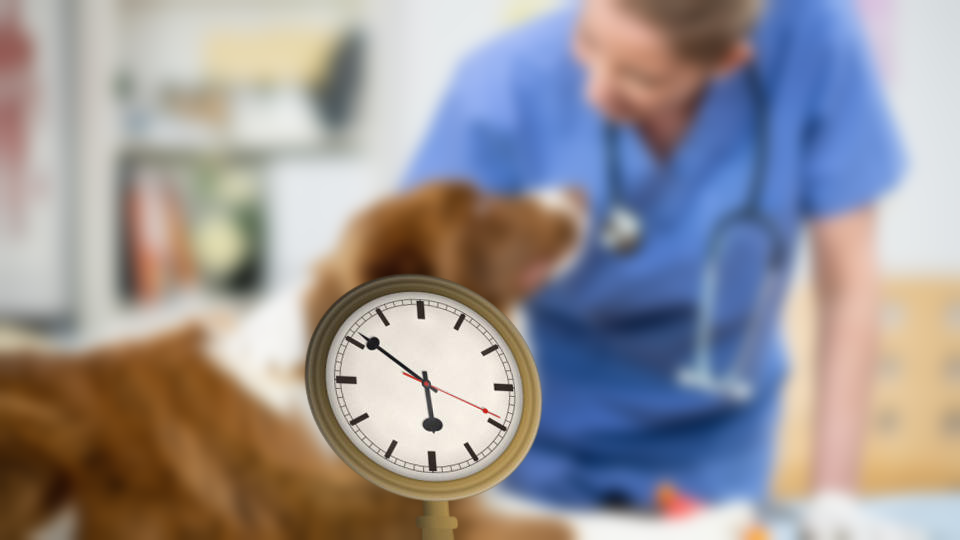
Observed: 5:51:19
